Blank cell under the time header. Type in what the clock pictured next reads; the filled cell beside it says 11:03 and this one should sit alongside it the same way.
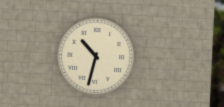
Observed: 10:32
